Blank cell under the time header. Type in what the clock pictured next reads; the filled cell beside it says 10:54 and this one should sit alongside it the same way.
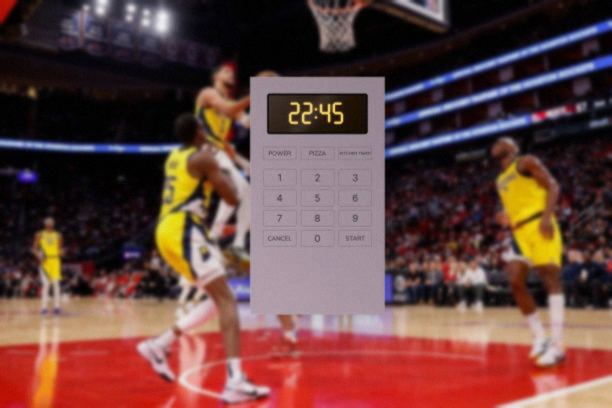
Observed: 22:45
